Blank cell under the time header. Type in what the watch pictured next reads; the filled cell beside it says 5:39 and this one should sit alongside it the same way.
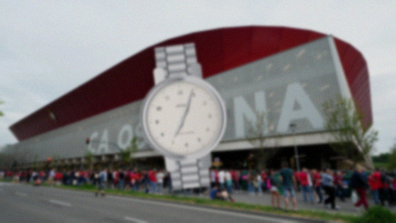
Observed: 7:04
